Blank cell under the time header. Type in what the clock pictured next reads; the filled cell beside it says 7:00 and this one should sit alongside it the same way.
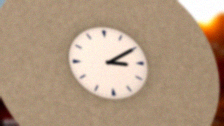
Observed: 3:10
